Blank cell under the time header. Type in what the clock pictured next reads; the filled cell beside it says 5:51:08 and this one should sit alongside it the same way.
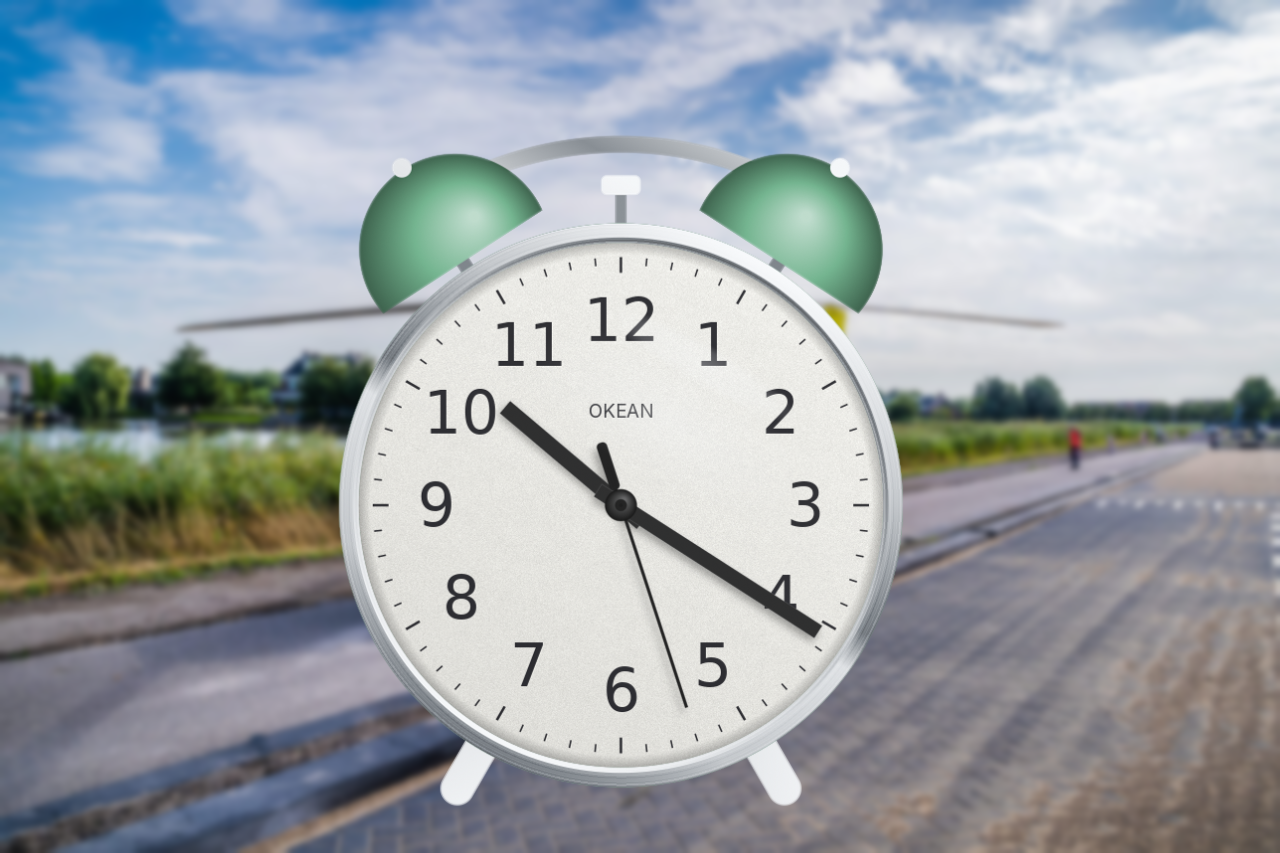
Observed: 10:20:27
